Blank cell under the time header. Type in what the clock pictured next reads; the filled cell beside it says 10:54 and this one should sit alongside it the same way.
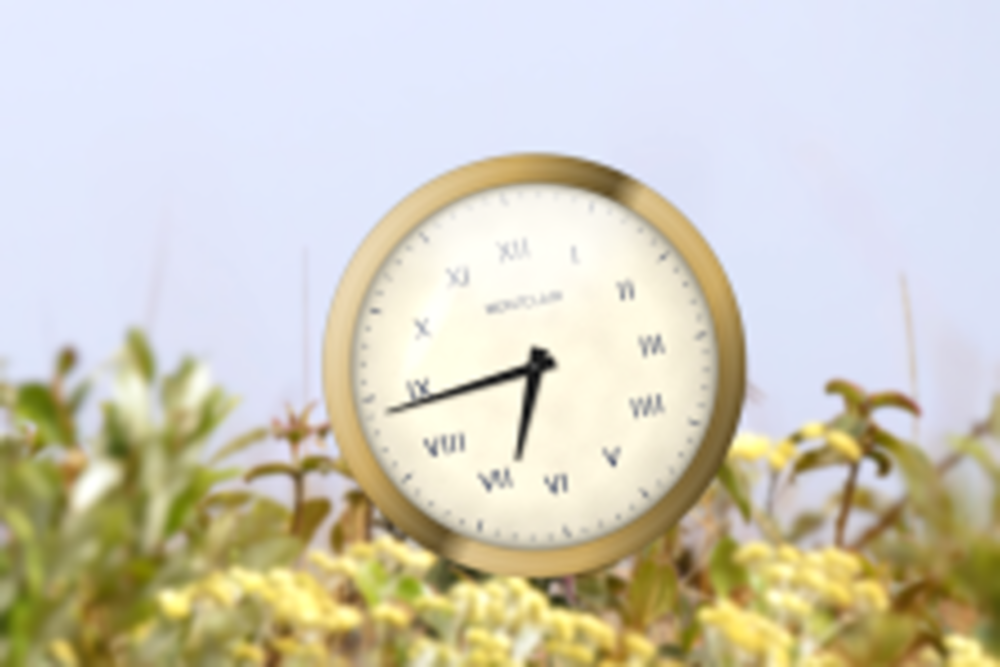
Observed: 6:44
